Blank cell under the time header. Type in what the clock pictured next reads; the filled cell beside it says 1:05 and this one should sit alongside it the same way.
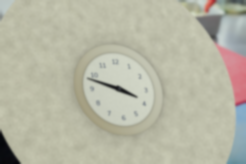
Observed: 3:48
